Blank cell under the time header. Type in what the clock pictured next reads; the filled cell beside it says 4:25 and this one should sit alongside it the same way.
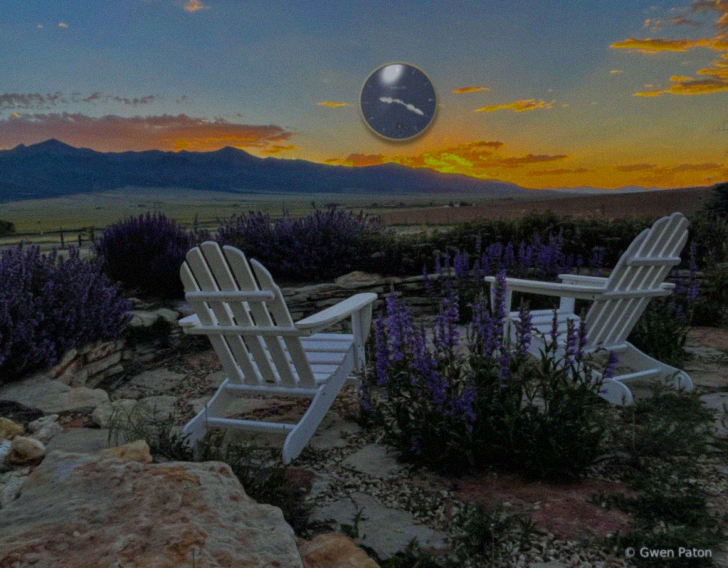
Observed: 9:20
